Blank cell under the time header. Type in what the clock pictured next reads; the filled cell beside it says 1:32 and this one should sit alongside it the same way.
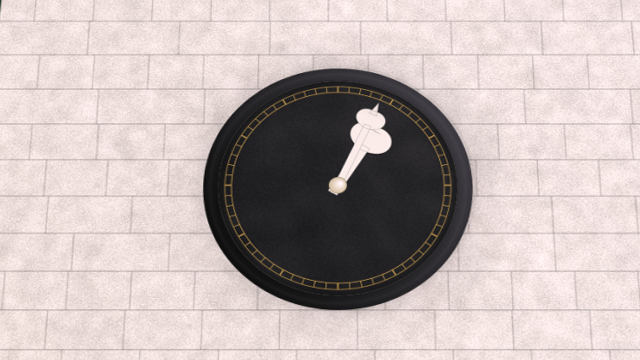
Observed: 1:04
